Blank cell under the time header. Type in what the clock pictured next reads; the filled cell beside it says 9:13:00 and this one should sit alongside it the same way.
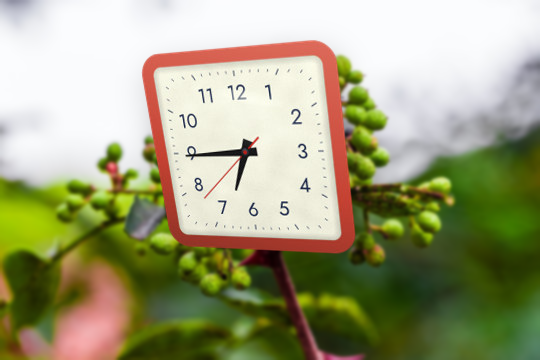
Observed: 6:44:38
